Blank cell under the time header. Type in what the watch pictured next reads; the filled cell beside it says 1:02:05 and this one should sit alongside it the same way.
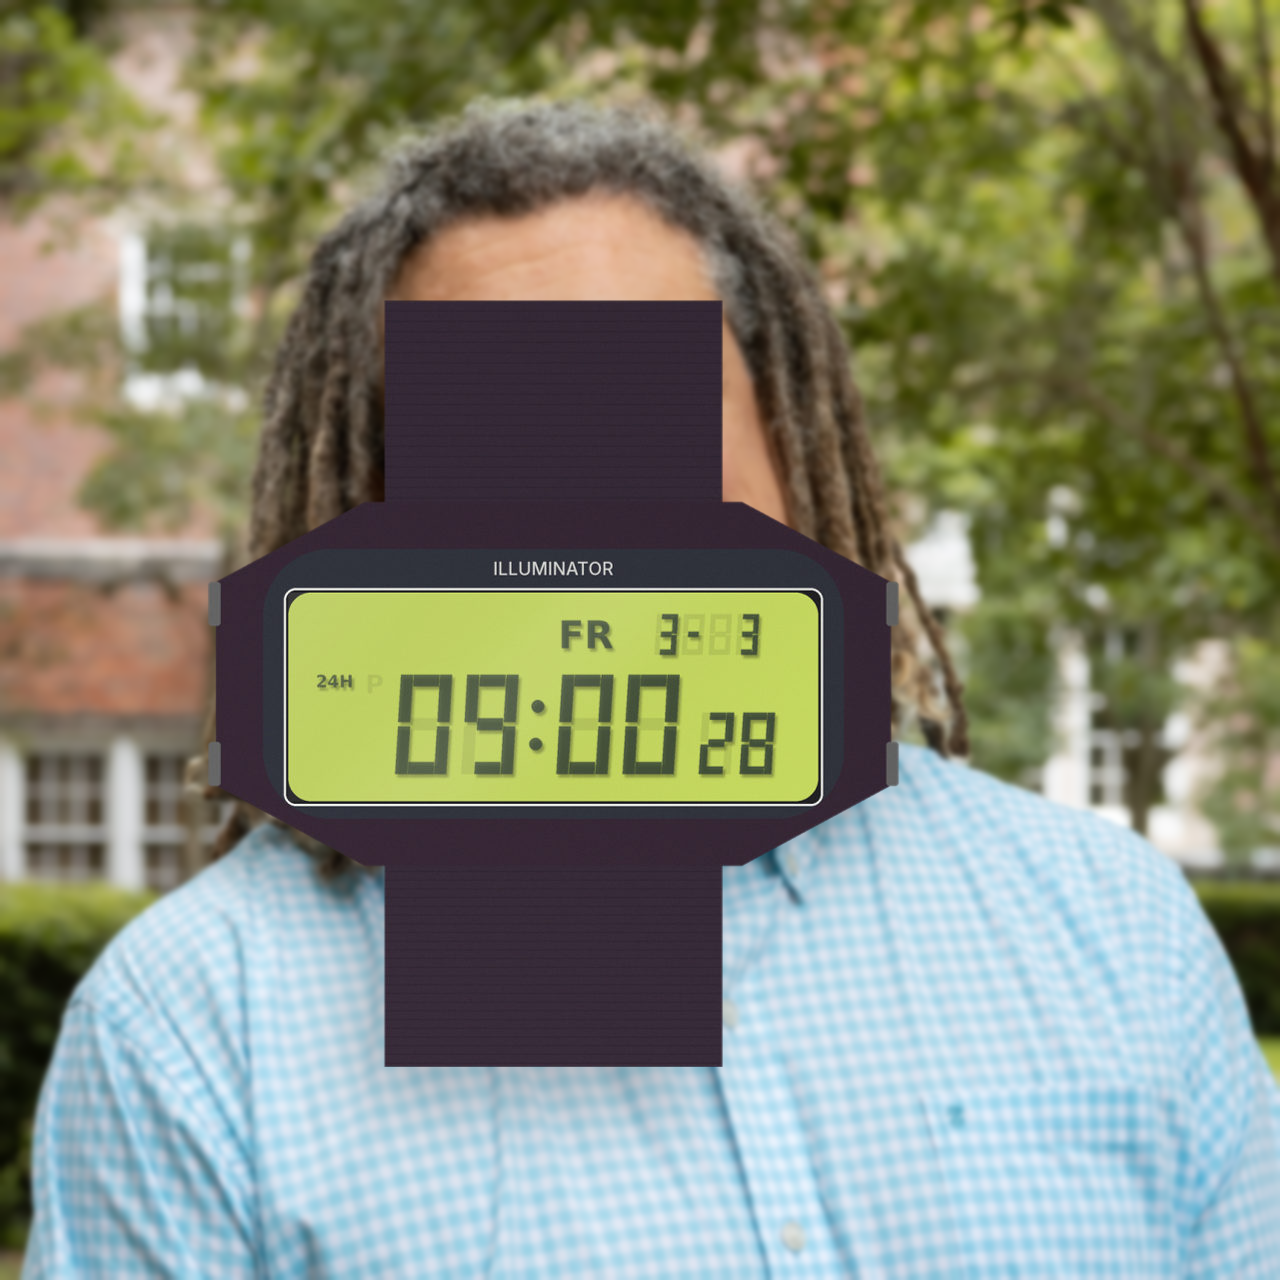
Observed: 9:00:28
